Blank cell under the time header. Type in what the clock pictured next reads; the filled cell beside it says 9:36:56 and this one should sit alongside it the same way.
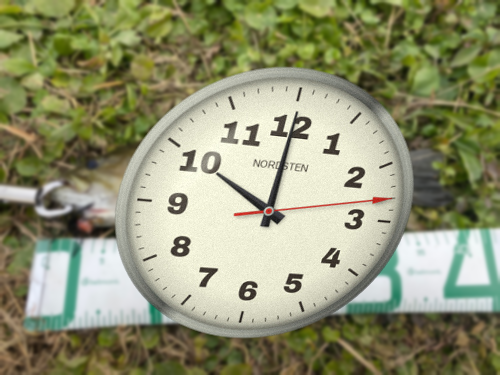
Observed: 10:00:13
